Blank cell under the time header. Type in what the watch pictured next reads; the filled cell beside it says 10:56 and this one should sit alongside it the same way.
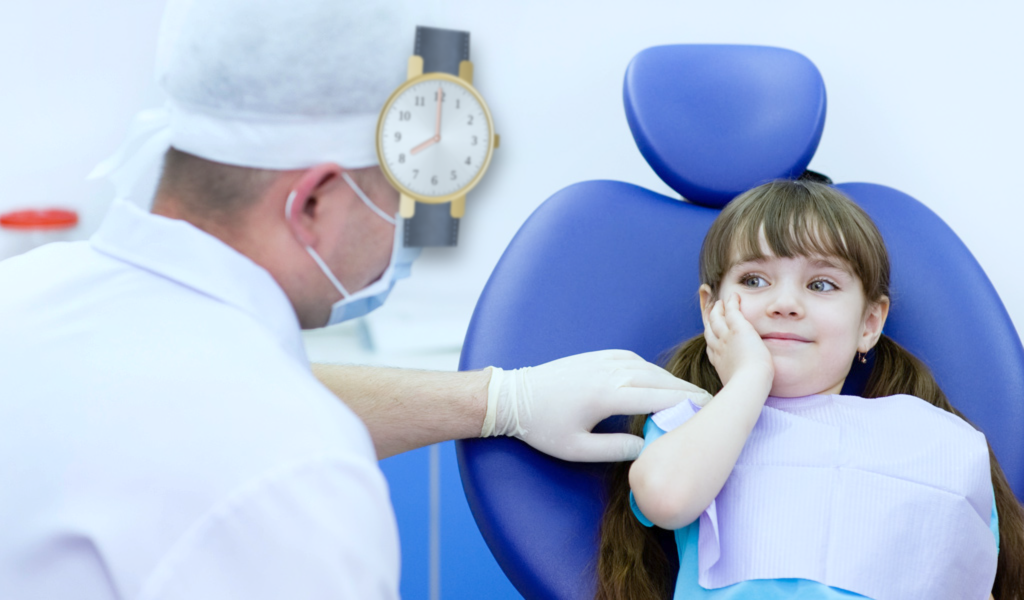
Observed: 8:00
